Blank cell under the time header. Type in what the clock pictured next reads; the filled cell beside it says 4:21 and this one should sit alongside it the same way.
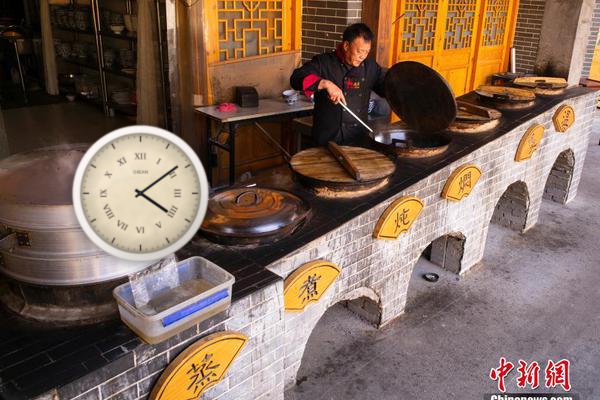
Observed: 4:09
